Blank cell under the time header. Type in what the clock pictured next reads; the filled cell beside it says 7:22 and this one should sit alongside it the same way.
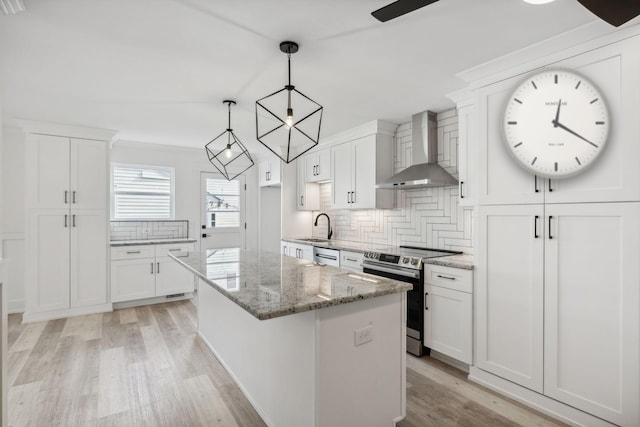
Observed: 12:20
